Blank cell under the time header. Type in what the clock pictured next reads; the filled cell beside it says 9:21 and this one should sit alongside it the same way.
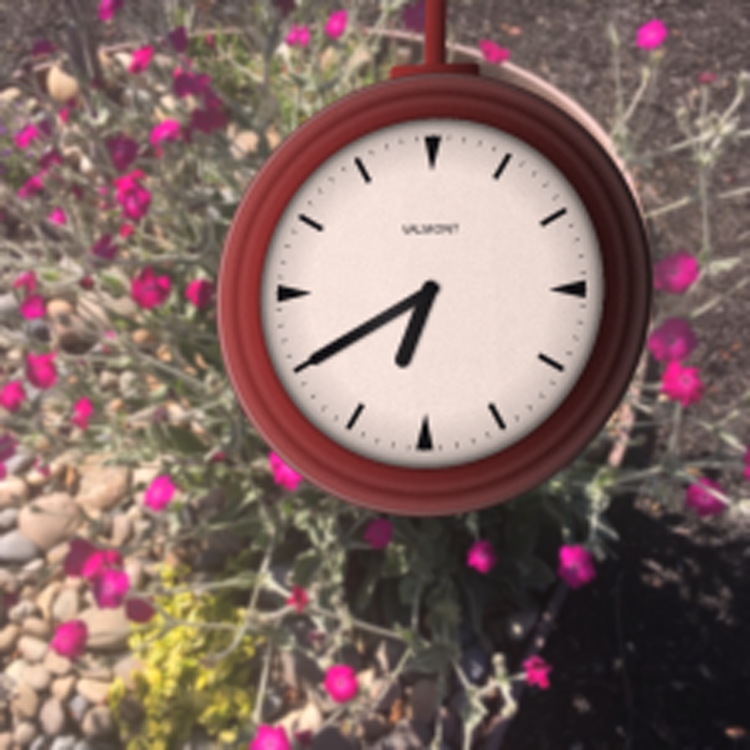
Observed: 6:40
